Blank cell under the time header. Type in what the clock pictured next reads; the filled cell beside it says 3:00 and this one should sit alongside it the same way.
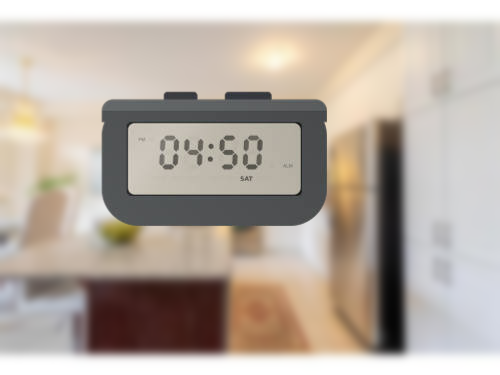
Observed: 4:50
